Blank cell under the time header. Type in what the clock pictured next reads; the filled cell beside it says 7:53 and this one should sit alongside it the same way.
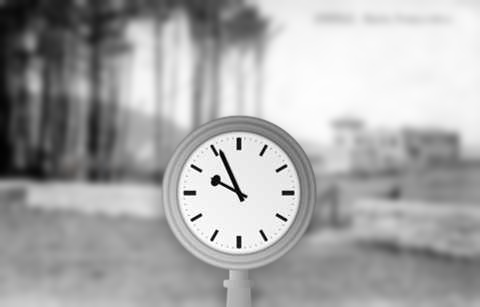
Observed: 9:56
